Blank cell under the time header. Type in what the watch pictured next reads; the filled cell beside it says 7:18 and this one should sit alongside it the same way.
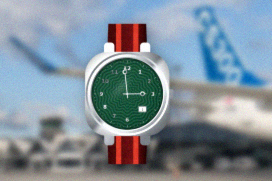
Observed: 2:59
